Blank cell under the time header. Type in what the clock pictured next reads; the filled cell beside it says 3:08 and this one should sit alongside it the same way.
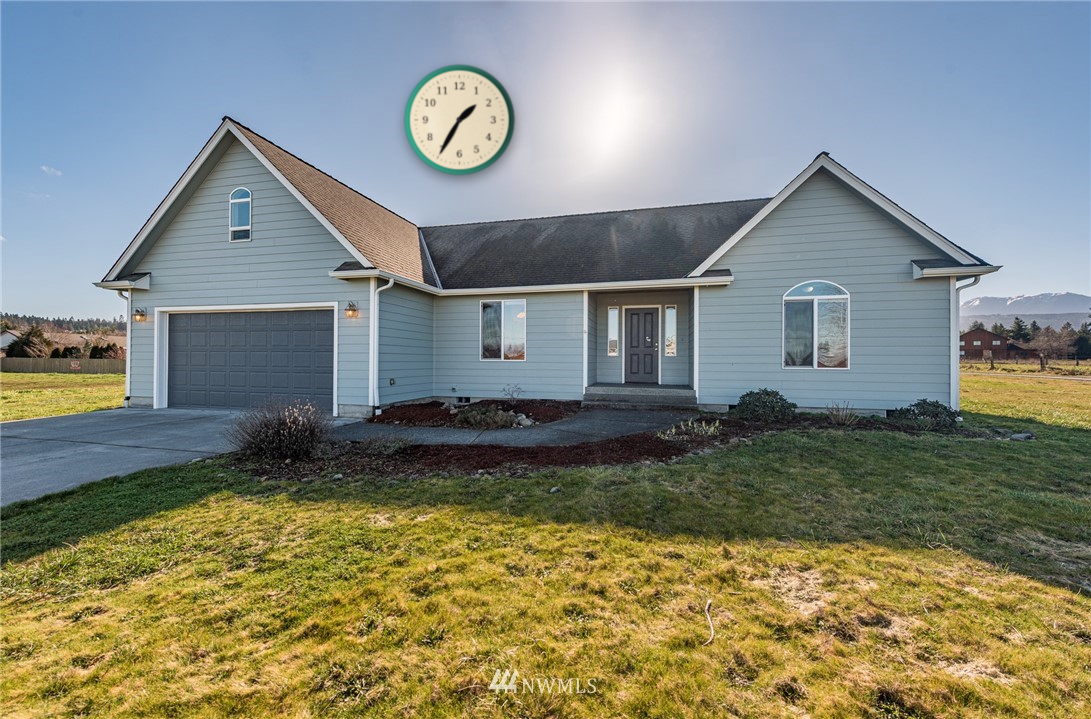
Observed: 1:35
